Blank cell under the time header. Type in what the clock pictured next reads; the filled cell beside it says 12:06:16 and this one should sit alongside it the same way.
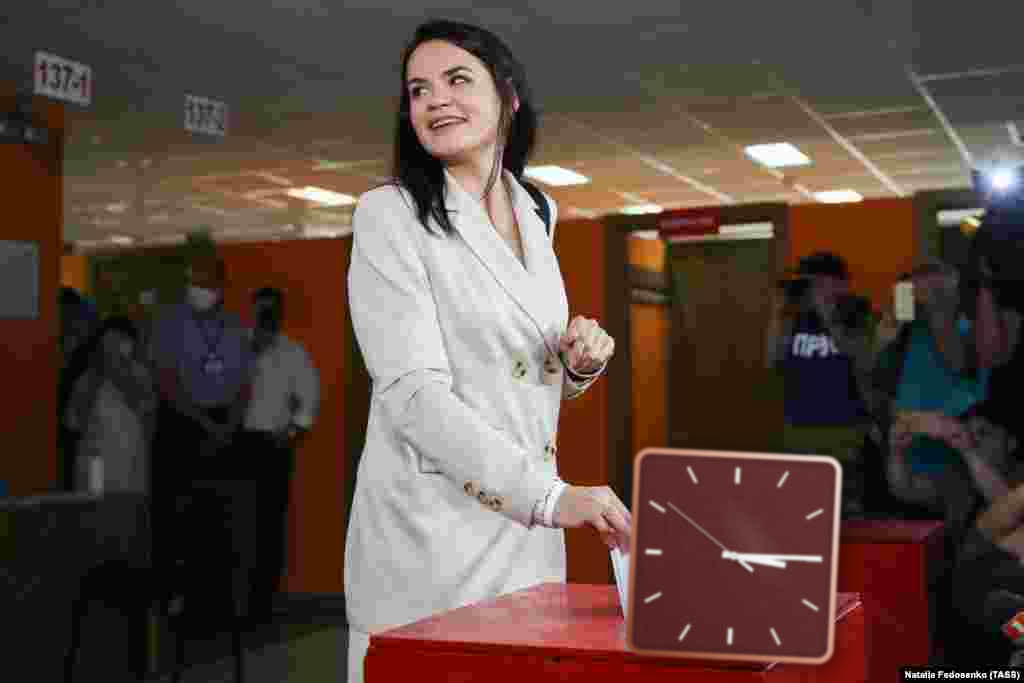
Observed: 3:14:51
